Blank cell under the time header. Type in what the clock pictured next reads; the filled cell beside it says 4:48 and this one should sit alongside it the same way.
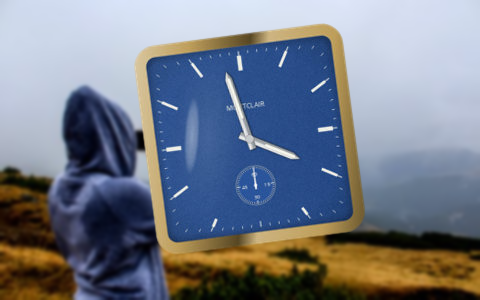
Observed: 3:58
